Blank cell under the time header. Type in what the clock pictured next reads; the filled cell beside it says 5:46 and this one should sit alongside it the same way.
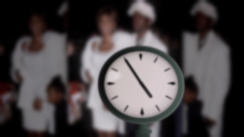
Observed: 4:55
